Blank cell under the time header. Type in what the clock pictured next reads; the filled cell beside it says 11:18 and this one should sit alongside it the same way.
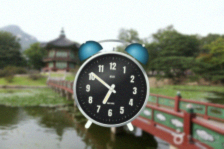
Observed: 6:51
